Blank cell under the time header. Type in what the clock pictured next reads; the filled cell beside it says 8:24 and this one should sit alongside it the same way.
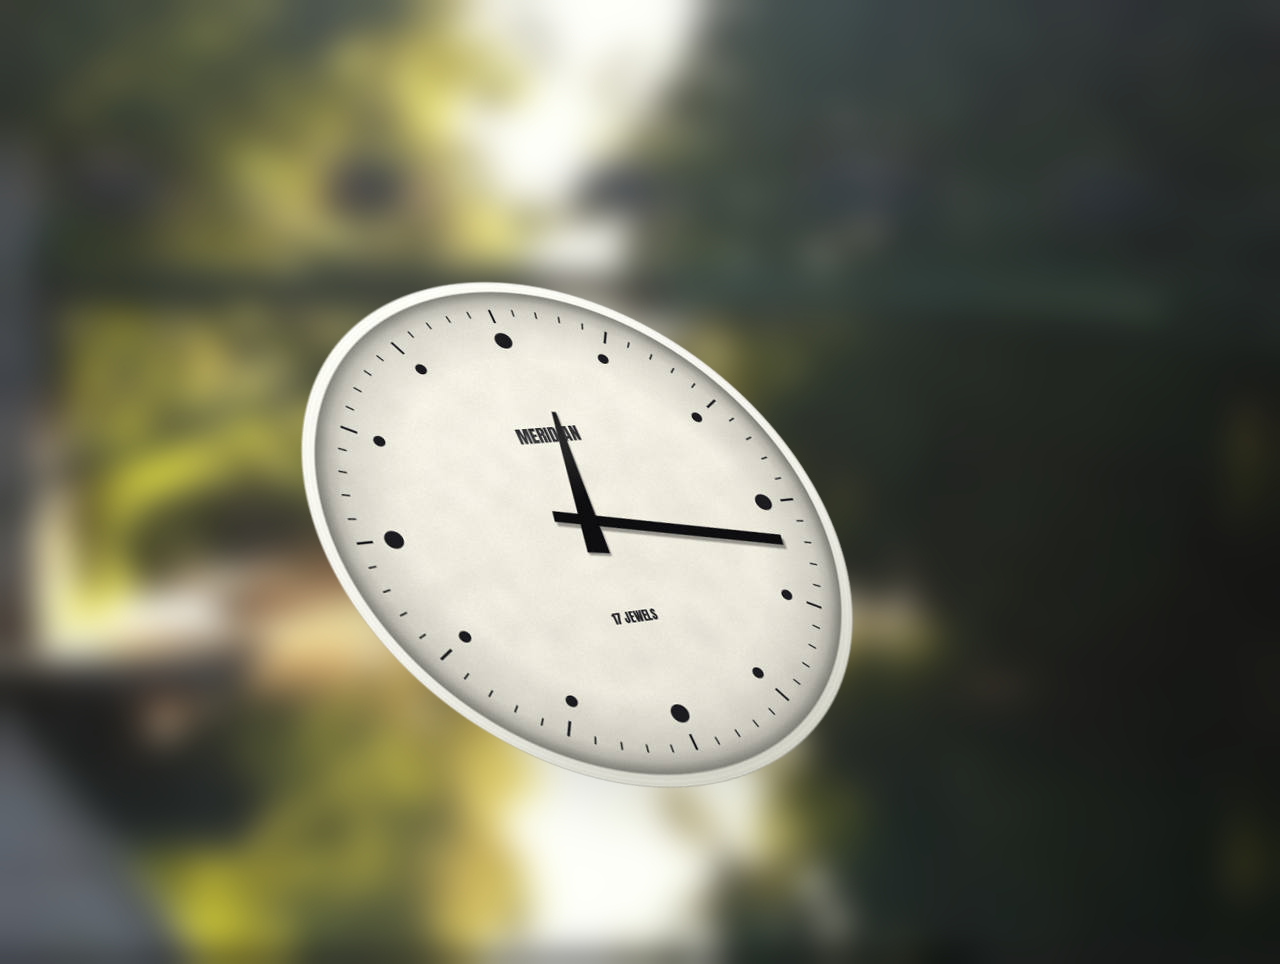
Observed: 12:17
